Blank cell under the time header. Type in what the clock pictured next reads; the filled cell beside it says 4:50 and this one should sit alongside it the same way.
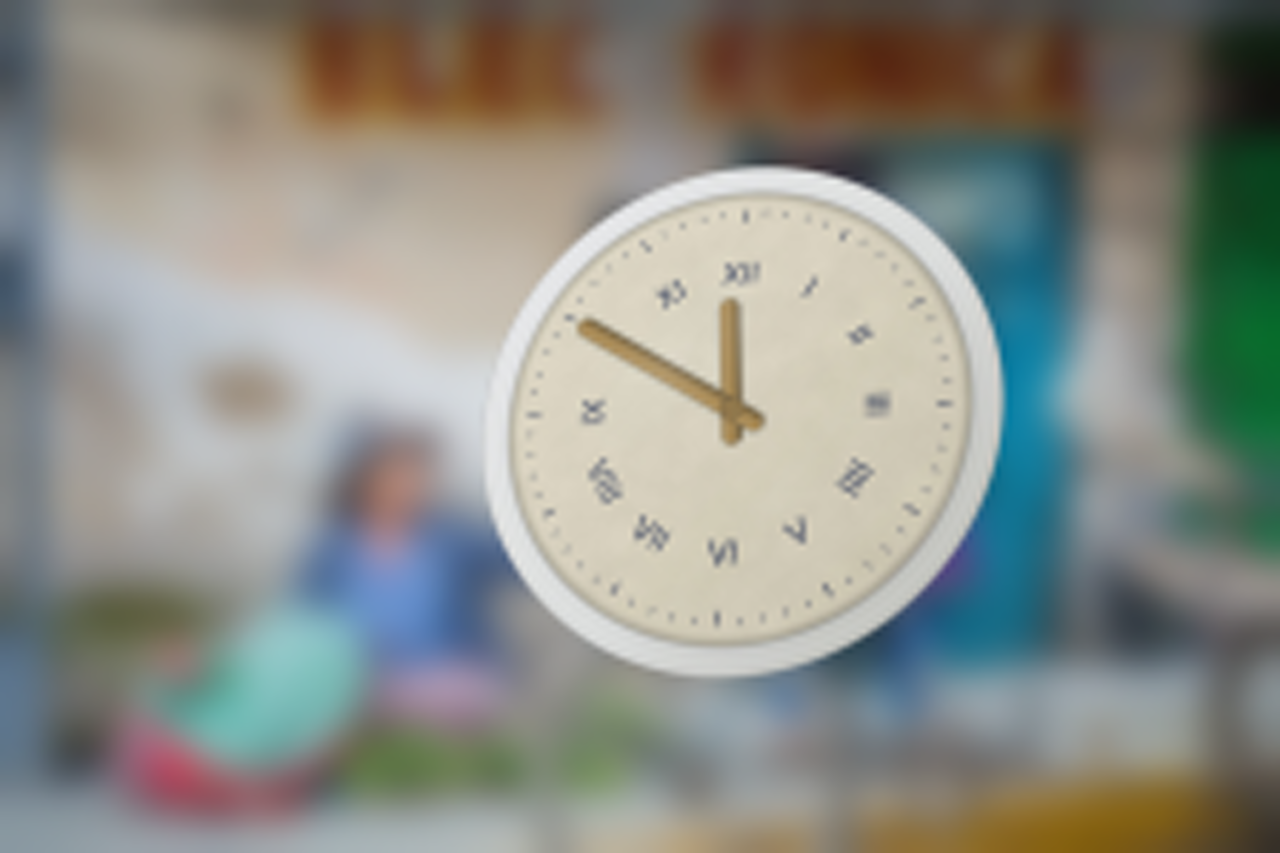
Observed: 11:50
